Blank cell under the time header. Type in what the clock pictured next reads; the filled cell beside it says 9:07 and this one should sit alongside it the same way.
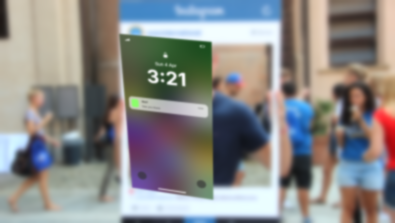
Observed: 3:21
